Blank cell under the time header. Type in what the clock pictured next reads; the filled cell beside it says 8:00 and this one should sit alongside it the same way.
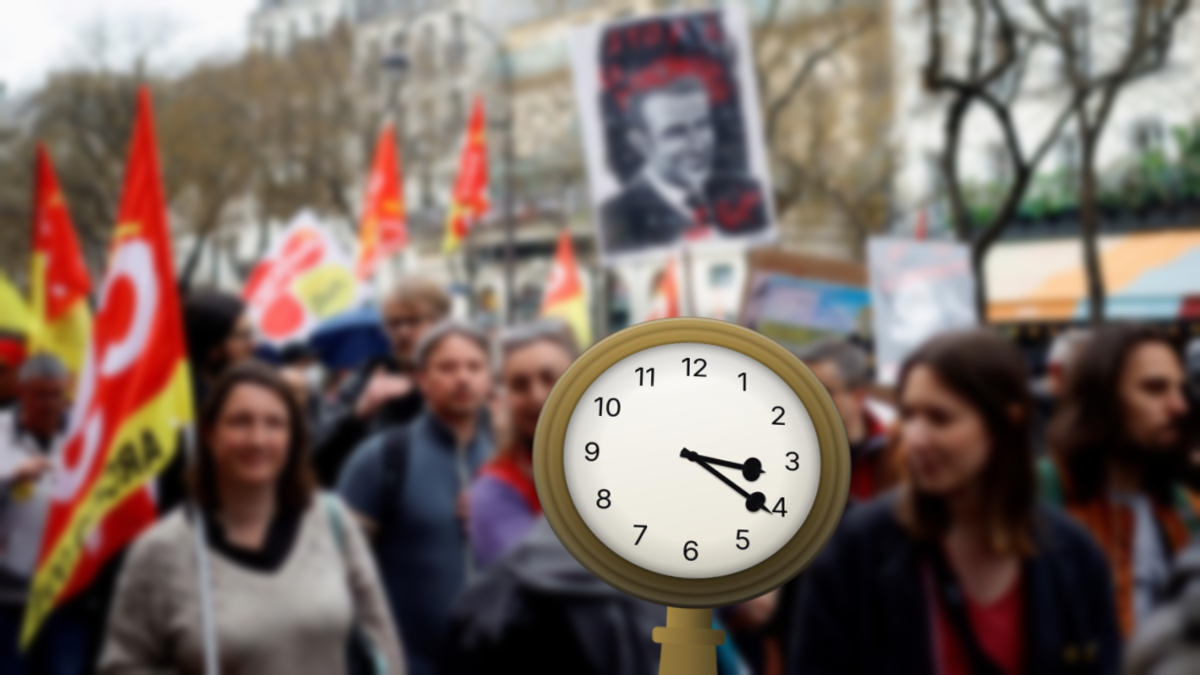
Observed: 3:21
